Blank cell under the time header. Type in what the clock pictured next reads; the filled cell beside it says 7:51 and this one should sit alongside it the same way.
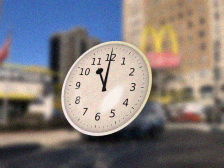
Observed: 11:00
